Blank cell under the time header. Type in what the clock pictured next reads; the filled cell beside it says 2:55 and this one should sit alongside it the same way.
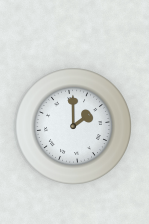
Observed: 2:01
